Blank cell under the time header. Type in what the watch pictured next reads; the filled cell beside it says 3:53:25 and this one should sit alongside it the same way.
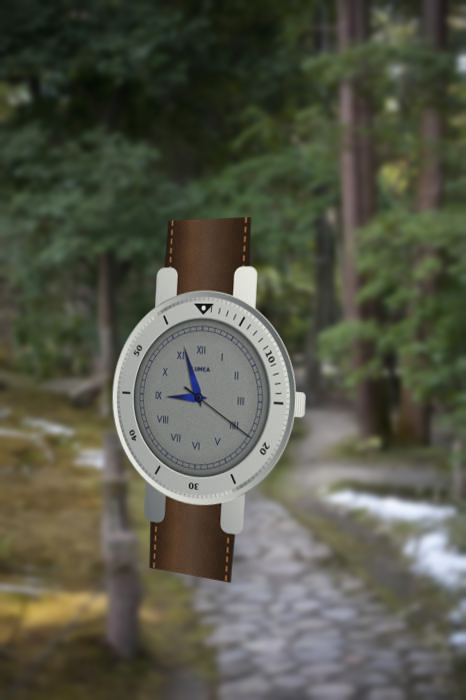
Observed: 8:56:20
